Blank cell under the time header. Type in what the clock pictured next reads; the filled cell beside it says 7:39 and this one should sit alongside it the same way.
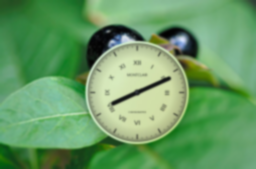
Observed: 8:11
